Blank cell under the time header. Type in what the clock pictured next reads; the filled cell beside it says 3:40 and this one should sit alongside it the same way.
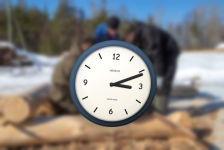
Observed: 3:11
